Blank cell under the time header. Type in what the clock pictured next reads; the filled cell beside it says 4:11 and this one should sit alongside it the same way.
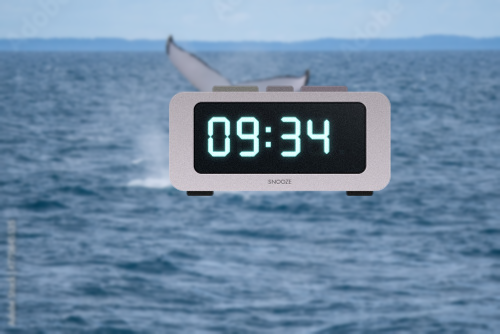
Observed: 9:34
